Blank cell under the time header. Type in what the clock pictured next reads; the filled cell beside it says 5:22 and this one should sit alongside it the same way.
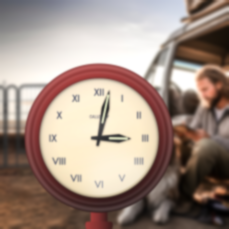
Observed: 3:02
